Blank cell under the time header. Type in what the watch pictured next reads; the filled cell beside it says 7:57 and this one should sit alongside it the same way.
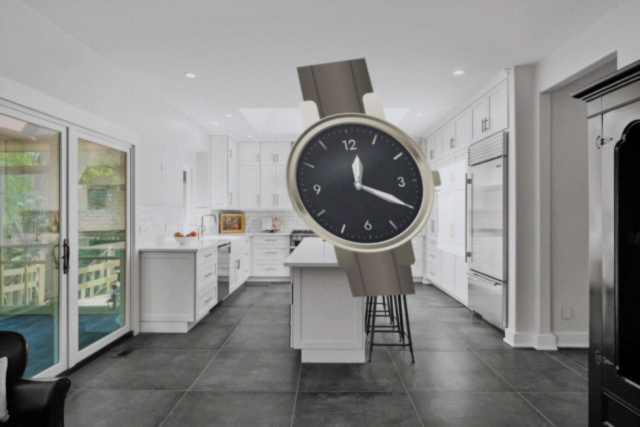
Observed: 12:20
